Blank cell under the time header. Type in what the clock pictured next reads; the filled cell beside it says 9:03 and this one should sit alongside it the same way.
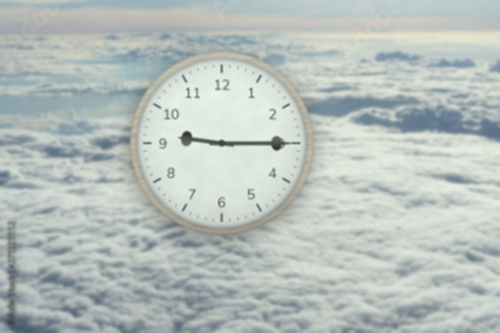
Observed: 9:15
